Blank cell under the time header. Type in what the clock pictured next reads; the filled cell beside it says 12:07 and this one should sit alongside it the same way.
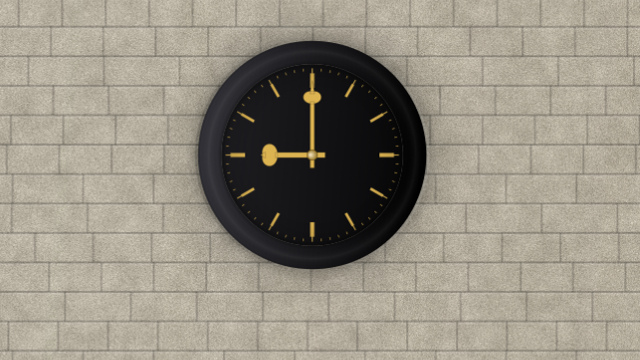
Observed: 9:00
